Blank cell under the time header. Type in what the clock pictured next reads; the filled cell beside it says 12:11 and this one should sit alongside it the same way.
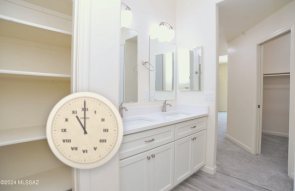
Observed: 11:00
